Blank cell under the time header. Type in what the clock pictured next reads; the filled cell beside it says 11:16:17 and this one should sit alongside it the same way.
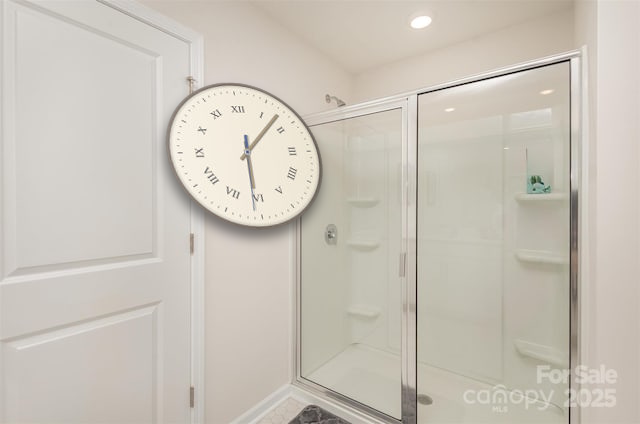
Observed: 6:07:31
